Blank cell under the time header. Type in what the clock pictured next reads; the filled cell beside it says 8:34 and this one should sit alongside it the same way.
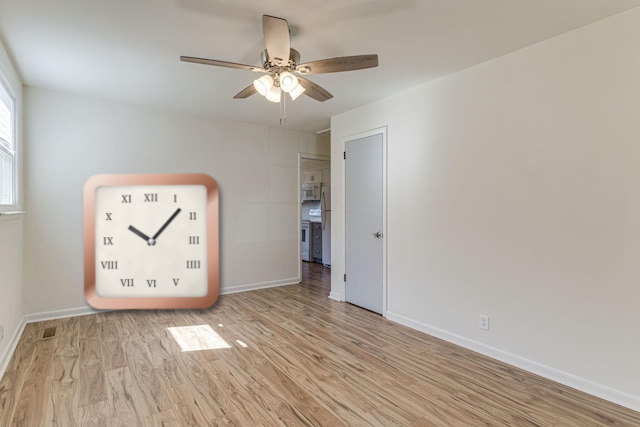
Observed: 10:07
